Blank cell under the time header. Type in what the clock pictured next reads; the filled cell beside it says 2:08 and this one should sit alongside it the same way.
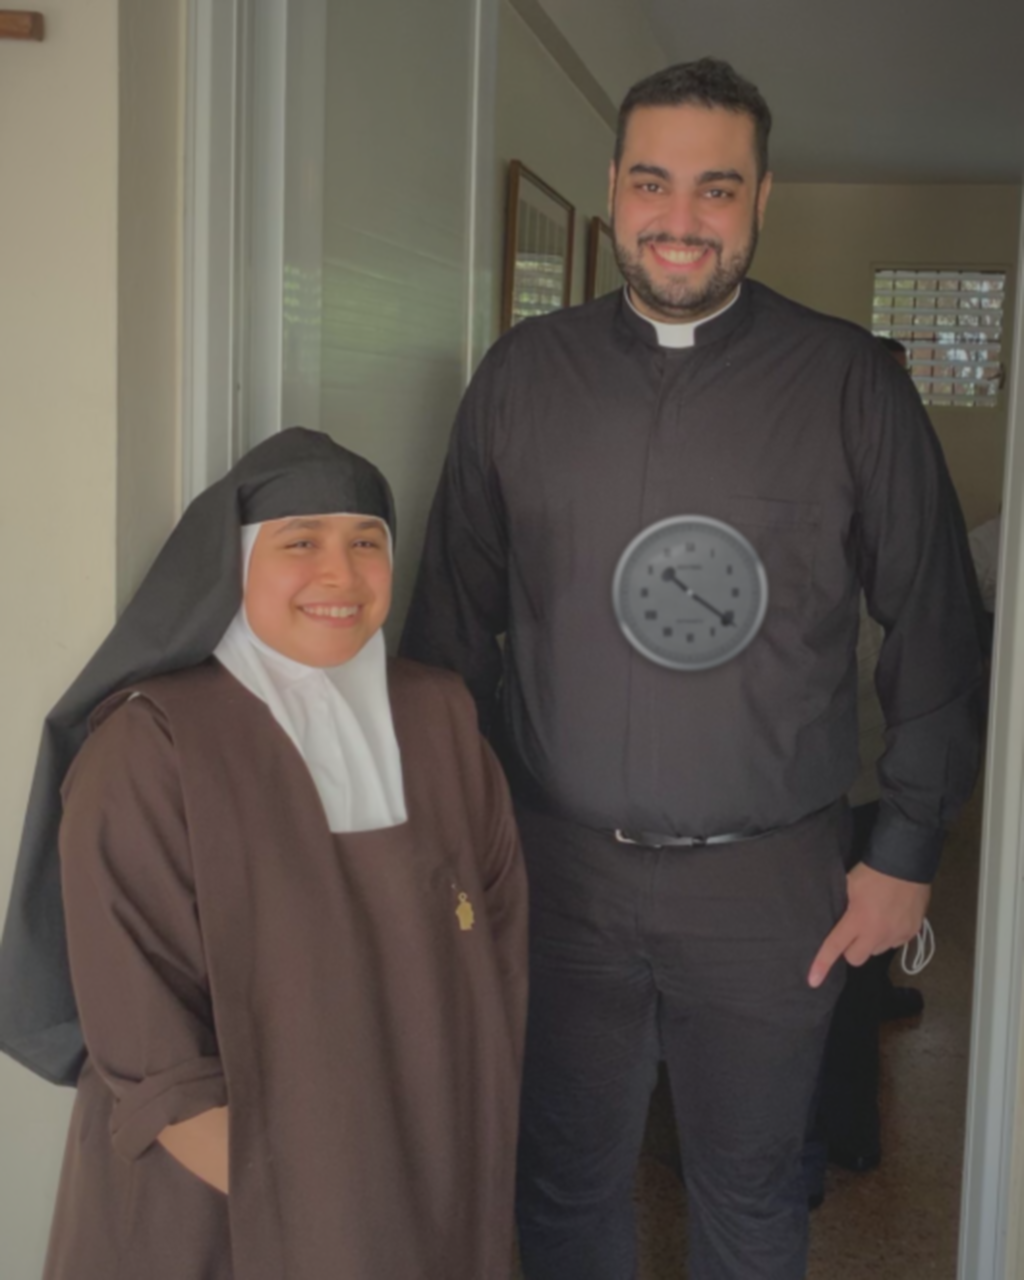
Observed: 10:21
